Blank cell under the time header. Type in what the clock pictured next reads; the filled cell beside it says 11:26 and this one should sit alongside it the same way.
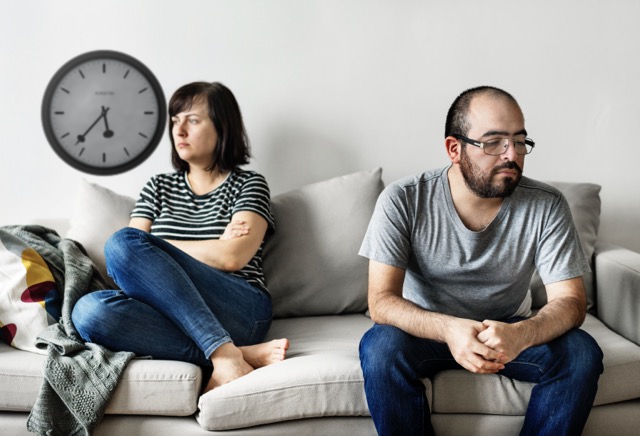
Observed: 5:37
